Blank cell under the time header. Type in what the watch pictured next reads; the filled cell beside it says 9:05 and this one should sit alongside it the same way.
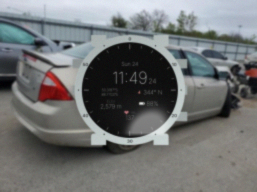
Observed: 11:49
